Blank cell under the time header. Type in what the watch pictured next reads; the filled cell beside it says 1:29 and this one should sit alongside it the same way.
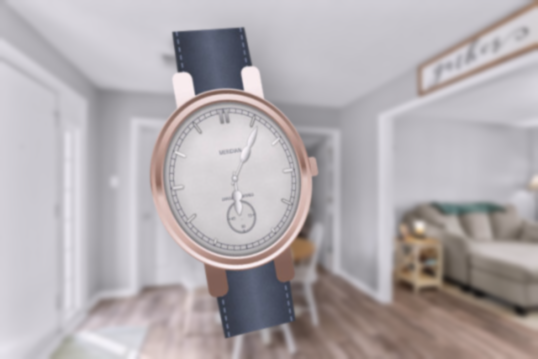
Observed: 6:06
